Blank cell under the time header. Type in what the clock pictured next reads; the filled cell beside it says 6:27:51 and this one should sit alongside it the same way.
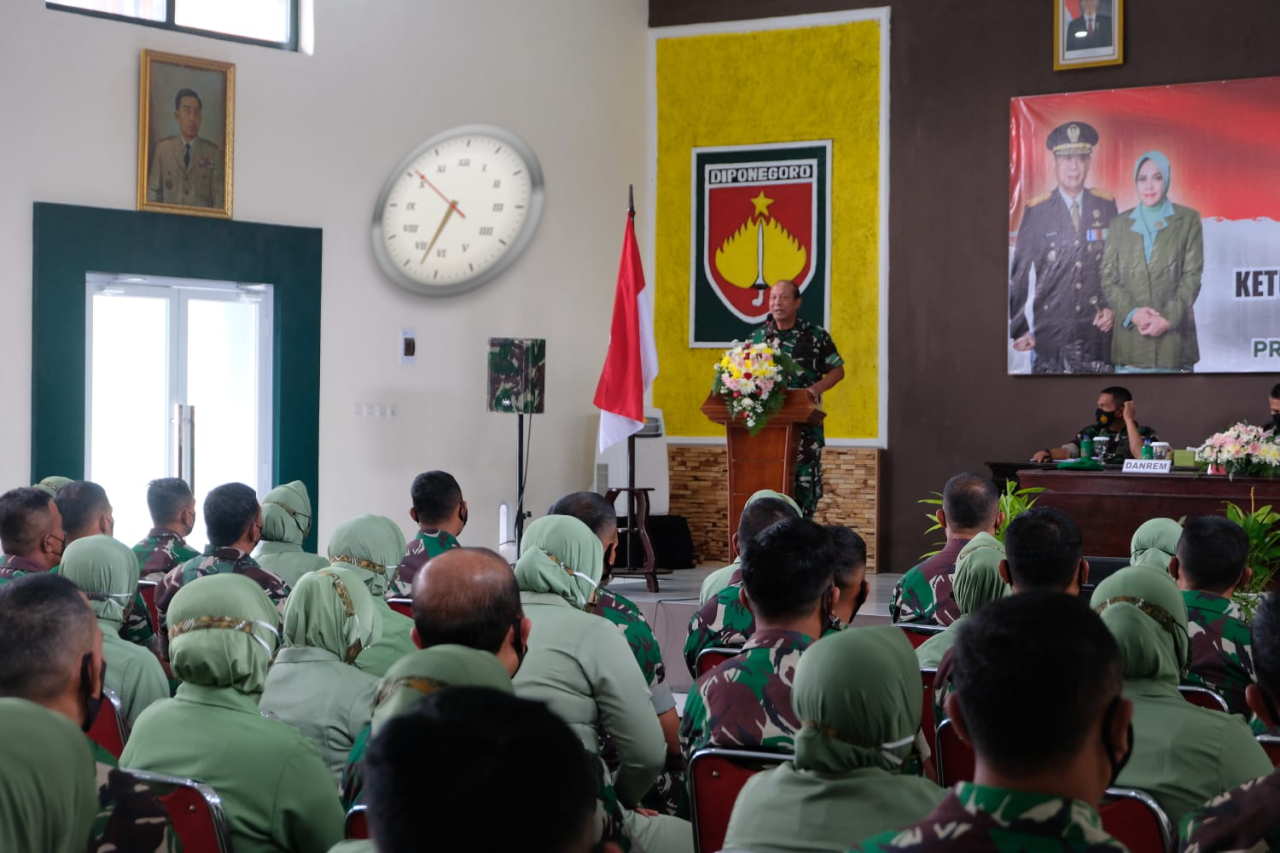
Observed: 6:32:51
